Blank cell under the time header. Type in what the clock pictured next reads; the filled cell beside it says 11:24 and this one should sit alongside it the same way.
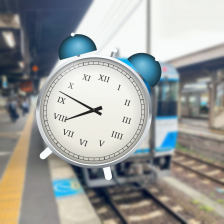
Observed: 7:47
